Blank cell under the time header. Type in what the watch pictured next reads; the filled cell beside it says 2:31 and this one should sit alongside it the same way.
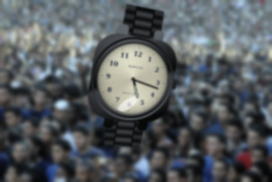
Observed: 5:17
